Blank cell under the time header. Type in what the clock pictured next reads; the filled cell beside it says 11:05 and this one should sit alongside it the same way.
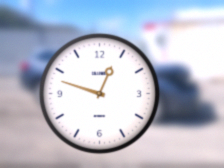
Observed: 12:48
